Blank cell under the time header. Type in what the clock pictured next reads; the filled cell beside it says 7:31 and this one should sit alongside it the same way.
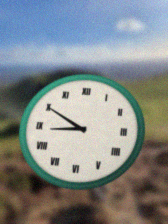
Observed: 8:50
